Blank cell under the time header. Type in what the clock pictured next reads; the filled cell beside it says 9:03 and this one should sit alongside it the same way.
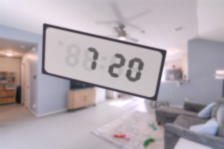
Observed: 7:20
